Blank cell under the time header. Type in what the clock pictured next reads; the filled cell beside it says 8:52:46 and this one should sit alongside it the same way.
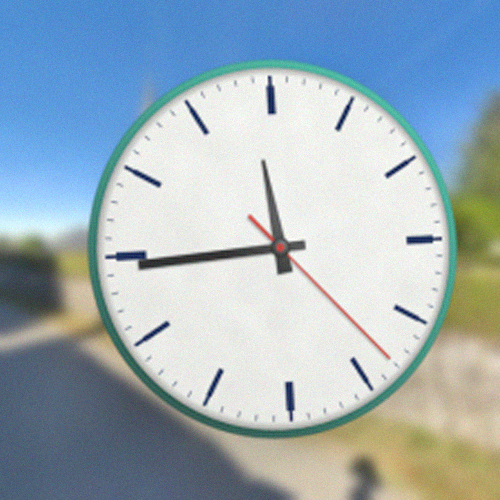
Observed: 11:44:23
